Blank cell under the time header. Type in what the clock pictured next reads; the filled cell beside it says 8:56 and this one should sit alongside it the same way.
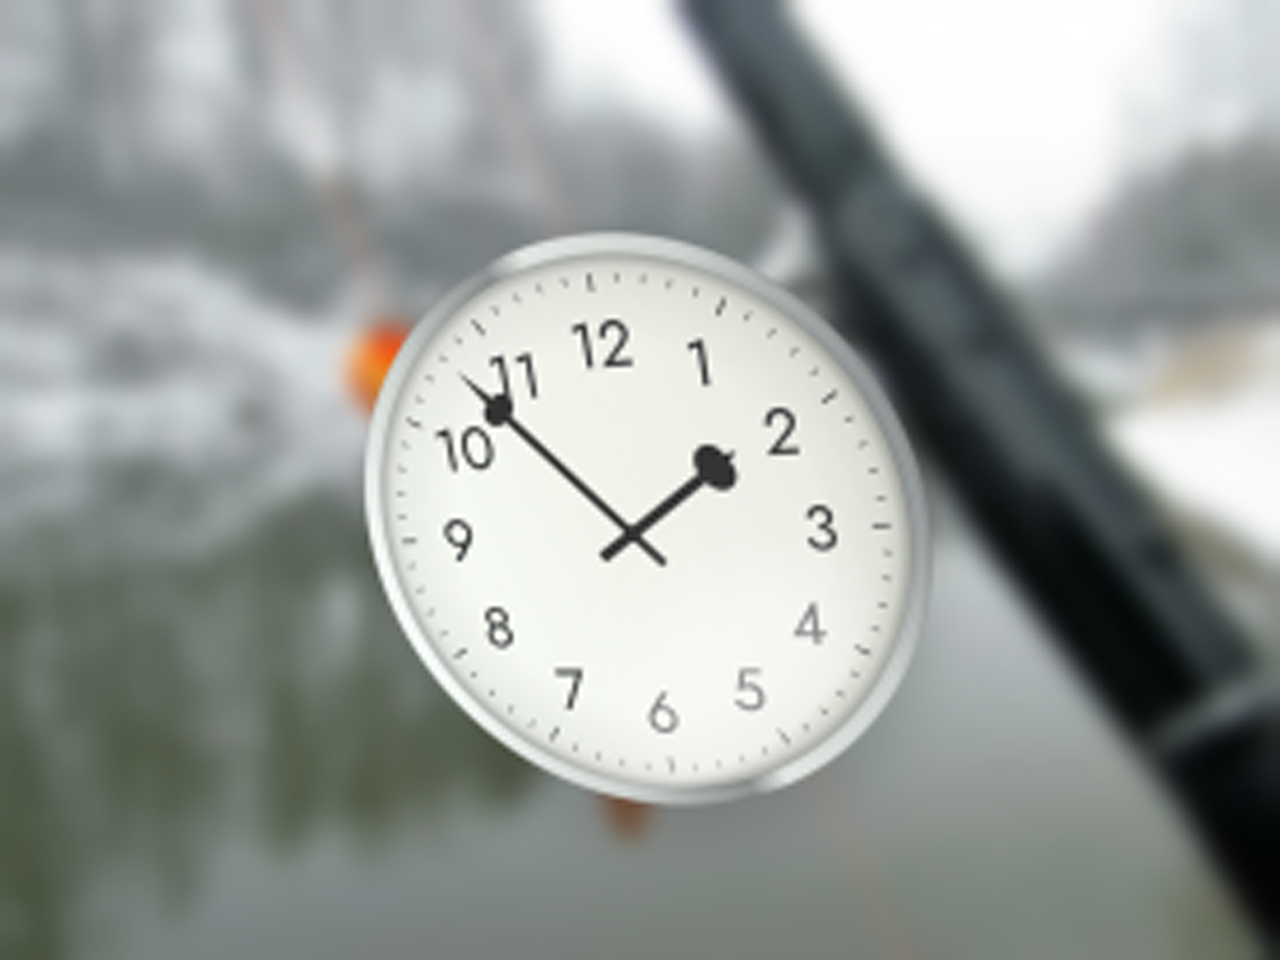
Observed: 1:53
